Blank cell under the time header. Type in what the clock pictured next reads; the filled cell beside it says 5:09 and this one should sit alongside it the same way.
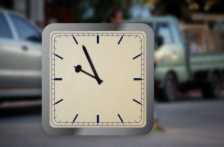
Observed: 9:56
